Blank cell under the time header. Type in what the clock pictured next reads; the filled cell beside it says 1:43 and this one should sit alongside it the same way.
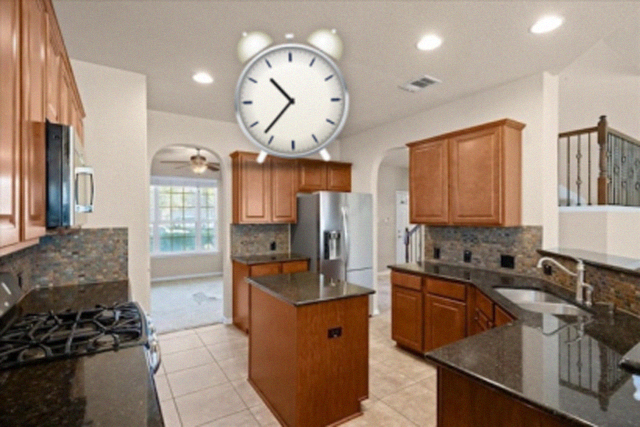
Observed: 10:37
